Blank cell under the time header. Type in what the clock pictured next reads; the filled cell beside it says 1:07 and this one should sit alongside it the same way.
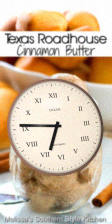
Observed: 6:46
